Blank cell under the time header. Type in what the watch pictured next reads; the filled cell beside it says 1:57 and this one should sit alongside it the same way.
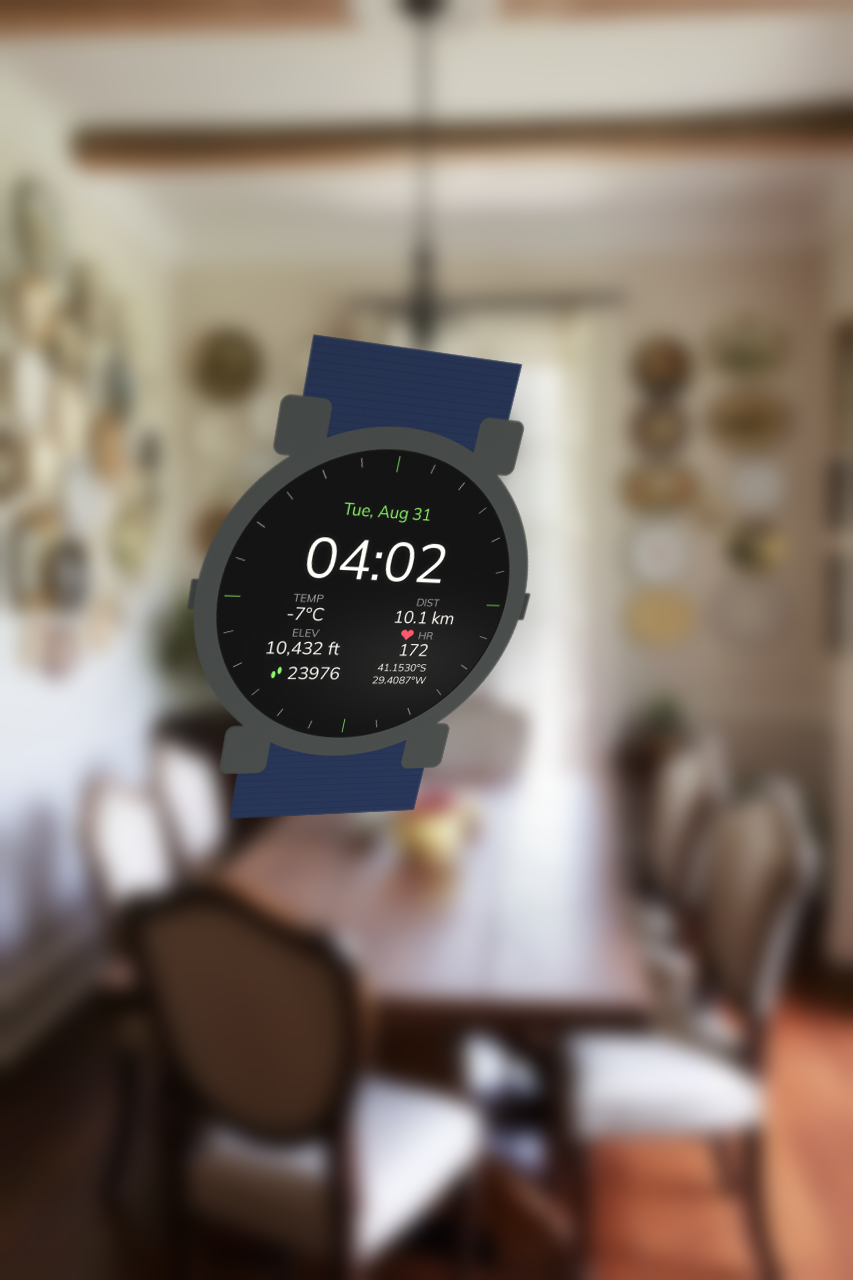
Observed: 4:02
